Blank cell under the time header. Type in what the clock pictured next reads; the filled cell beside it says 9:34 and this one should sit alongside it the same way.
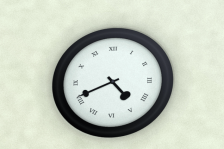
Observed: 4:41
